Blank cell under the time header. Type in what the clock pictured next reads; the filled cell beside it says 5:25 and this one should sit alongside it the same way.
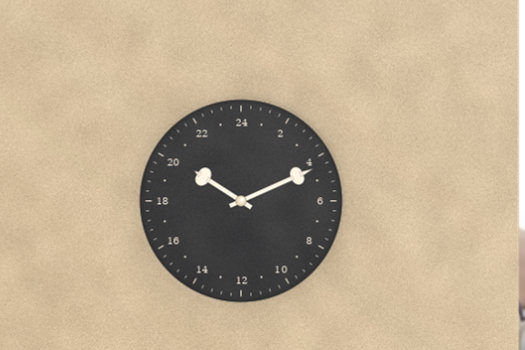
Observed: 20:11
